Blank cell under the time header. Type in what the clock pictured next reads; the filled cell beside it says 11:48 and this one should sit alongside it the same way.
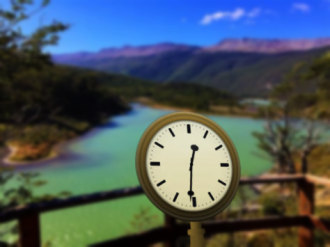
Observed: 12:31
